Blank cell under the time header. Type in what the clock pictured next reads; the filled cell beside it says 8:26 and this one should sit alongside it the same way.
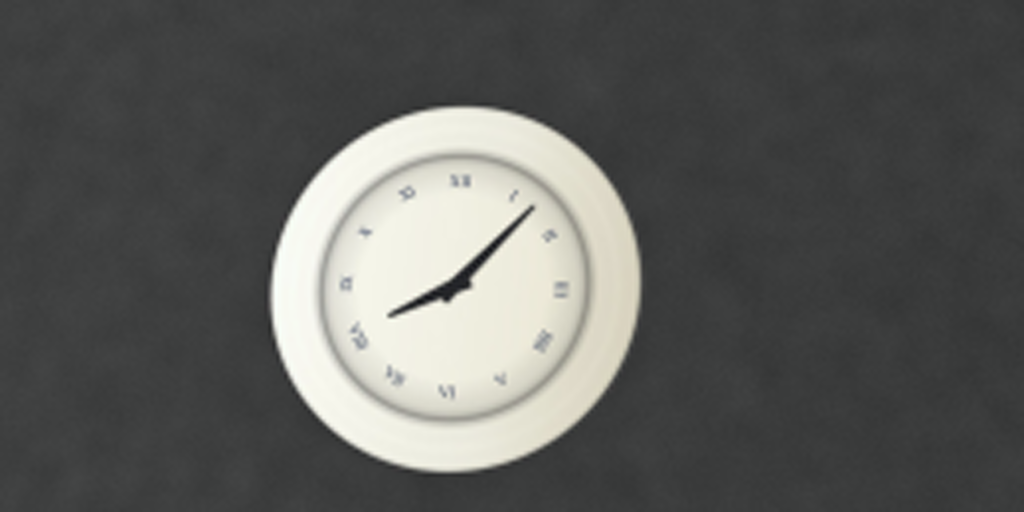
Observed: 8:07
